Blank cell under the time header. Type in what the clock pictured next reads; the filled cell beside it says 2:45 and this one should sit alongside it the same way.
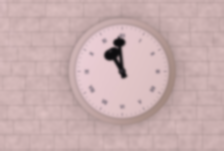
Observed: 10:59
